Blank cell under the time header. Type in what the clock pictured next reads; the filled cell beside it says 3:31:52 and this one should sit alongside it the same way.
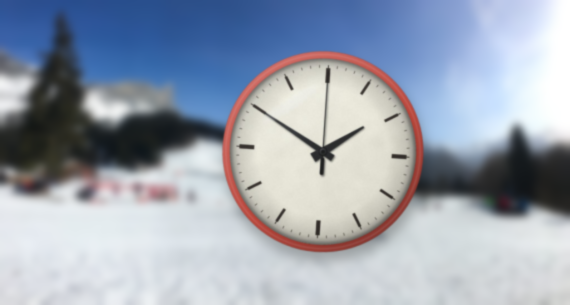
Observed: 1:50:00
